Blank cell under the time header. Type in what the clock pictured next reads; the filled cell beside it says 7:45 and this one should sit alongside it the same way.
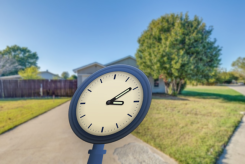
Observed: 3:09
